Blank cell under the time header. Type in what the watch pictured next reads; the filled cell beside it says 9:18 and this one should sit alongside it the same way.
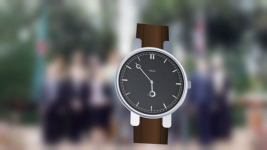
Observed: 5:53
